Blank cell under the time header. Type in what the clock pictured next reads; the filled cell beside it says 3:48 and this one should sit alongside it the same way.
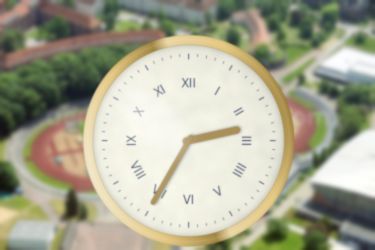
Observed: 2:35
